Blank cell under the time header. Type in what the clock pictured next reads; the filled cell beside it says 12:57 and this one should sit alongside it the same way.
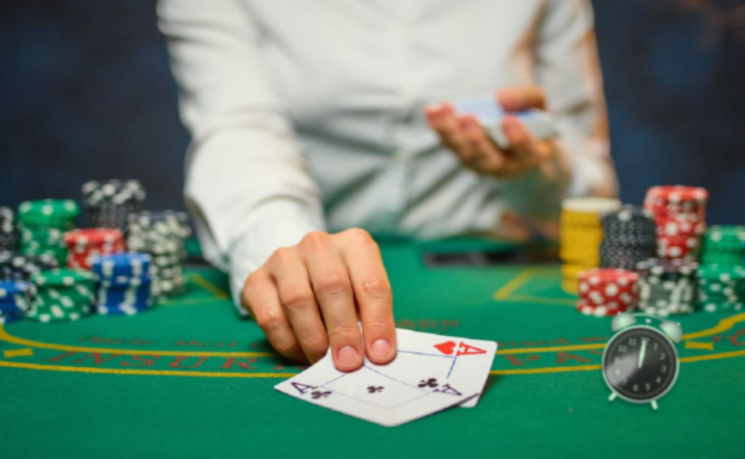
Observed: 12:00
